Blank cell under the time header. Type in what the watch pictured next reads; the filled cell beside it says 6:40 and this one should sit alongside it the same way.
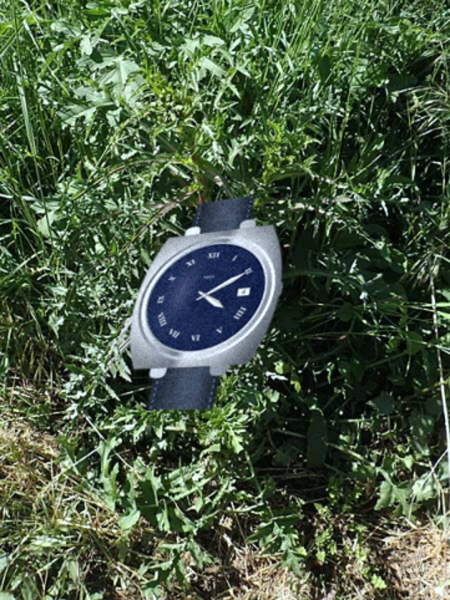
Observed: 4:10
